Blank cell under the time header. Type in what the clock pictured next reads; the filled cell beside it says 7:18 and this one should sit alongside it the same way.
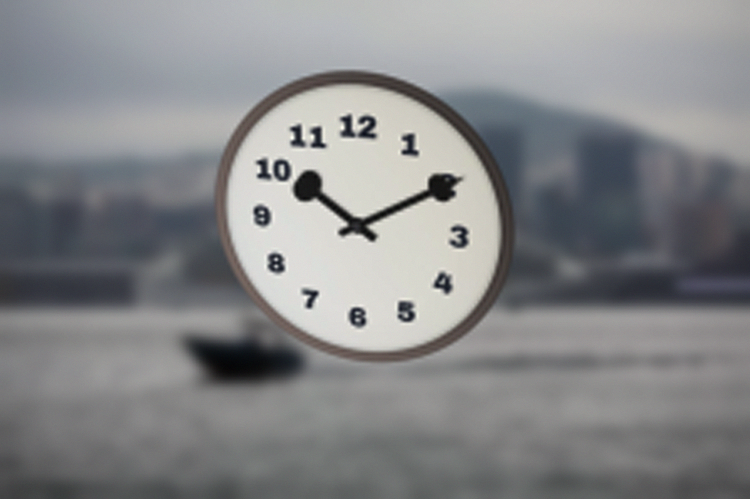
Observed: 10:10
